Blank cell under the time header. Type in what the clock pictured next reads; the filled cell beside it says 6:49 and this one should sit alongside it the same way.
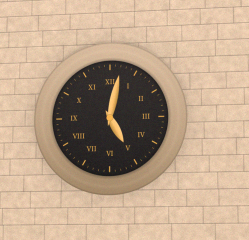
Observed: 5:02
